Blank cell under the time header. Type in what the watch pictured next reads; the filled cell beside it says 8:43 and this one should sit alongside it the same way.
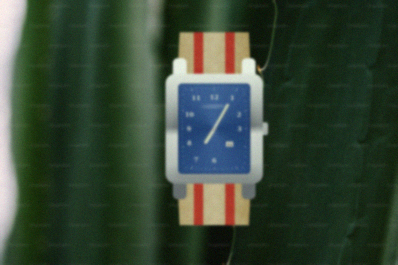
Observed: 7:05
